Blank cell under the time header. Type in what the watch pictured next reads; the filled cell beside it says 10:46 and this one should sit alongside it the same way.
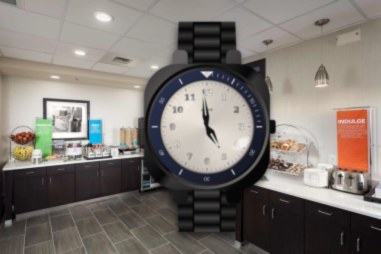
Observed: 4:59
